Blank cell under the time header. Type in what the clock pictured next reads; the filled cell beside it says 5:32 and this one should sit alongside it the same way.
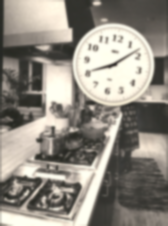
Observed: 8:08
